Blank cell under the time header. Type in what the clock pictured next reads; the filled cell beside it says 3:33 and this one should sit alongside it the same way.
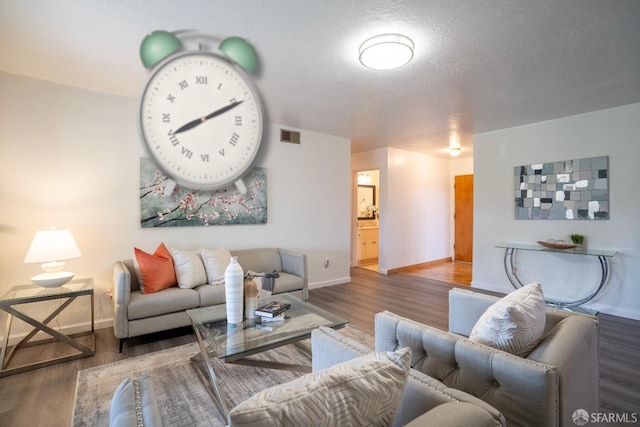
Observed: 8:11
